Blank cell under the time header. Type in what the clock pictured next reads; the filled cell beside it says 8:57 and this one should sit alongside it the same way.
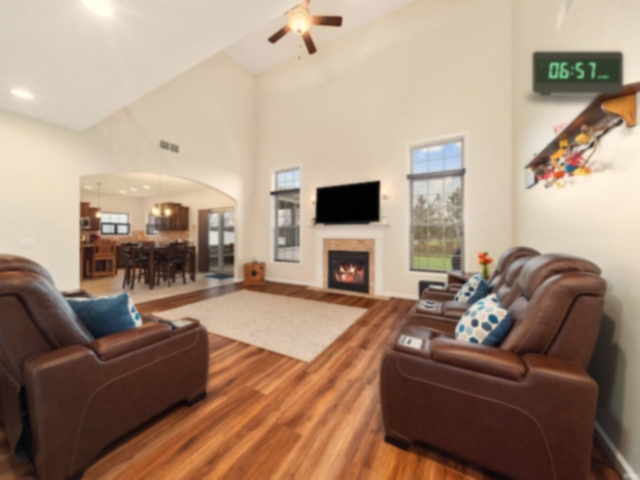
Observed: 6:57
